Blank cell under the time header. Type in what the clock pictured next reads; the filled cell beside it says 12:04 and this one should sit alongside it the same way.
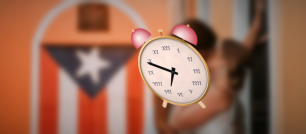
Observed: 6:49
